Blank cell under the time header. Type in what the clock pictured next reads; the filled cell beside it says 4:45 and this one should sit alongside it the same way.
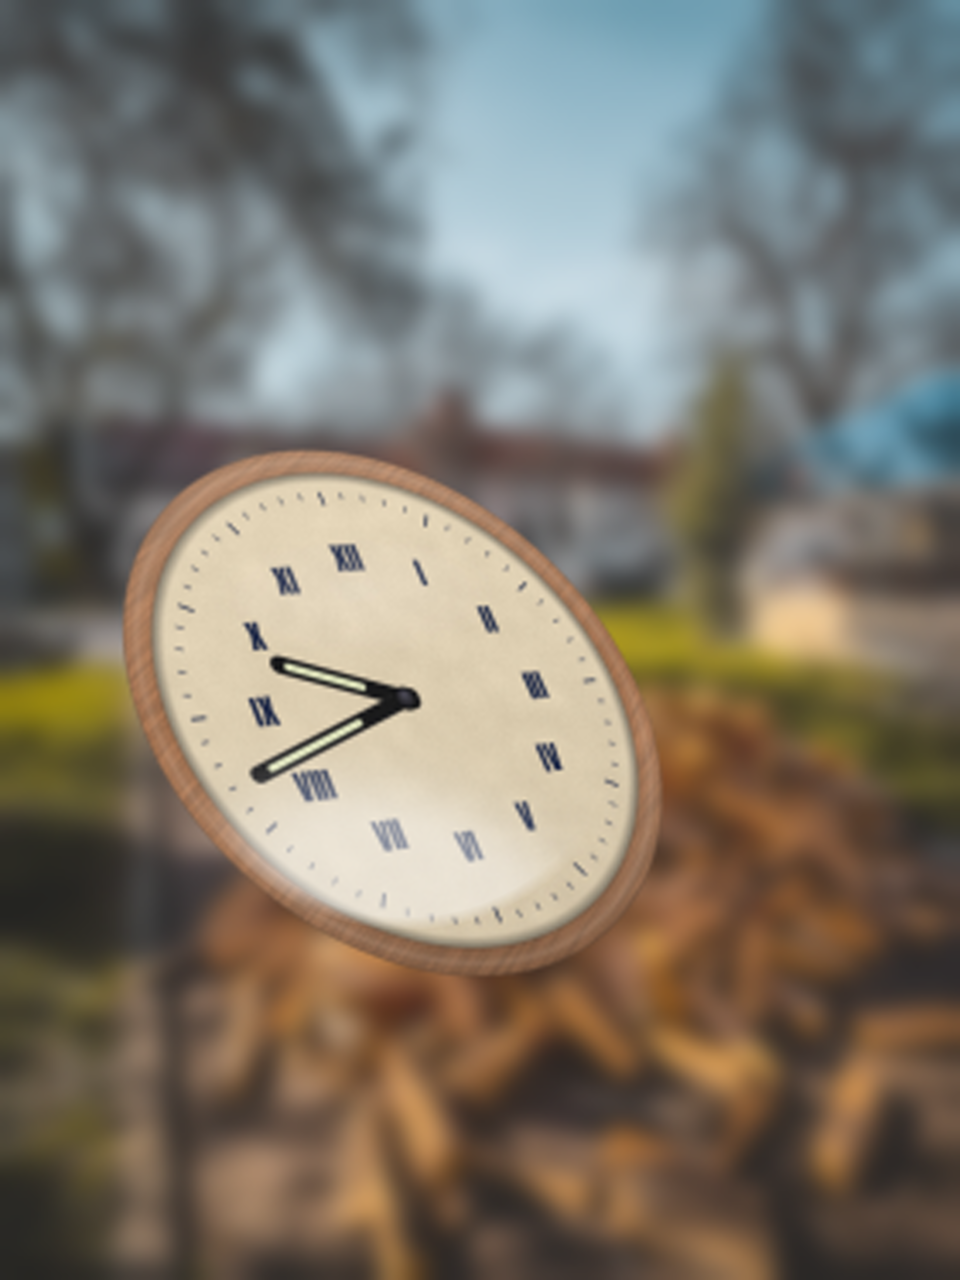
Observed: 9:42
